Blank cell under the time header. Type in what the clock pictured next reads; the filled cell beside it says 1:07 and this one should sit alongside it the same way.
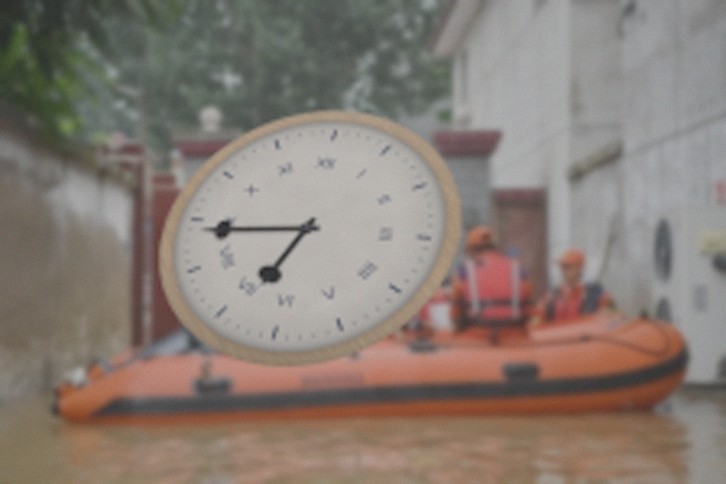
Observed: 6:44
